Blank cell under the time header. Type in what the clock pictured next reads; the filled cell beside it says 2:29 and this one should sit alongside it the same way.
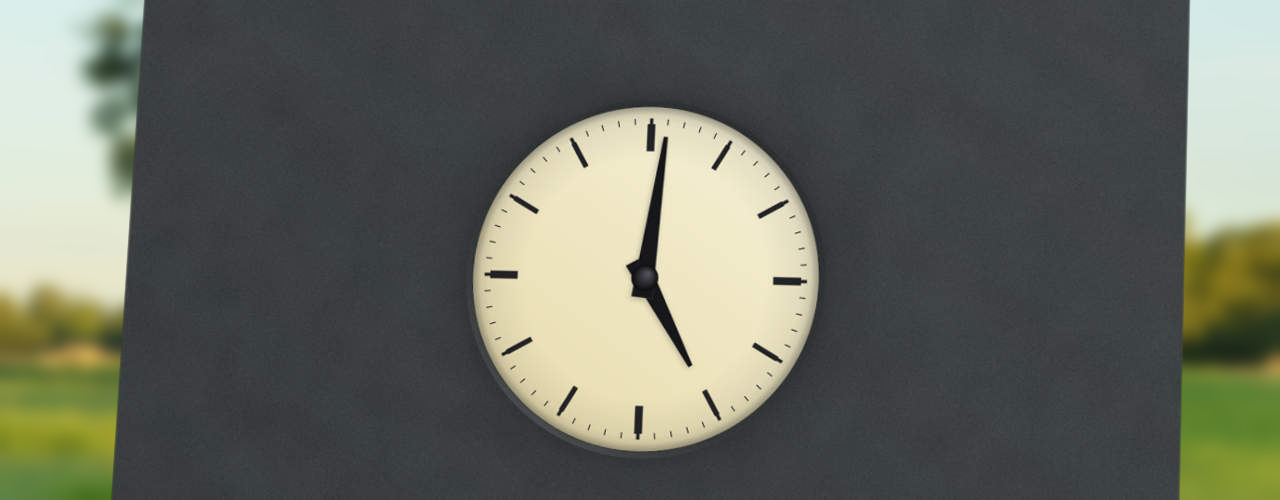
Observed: 5:01
